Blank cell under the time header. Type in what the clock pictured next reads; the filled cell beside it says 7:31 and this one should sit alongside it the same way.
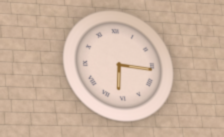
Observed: 6:16
